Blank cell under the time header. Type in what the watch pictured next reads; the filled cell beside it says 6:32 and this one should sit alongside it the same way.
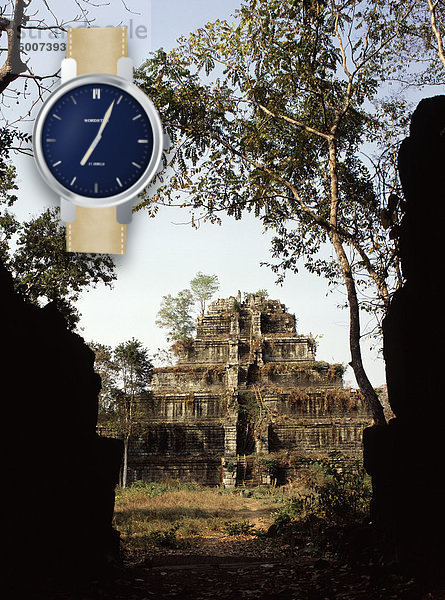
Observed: 7:04
